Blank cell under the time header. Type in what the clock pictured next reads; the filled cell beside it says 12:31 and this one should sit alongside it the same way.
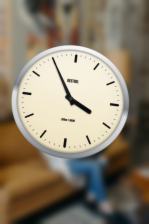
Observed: 3:55
